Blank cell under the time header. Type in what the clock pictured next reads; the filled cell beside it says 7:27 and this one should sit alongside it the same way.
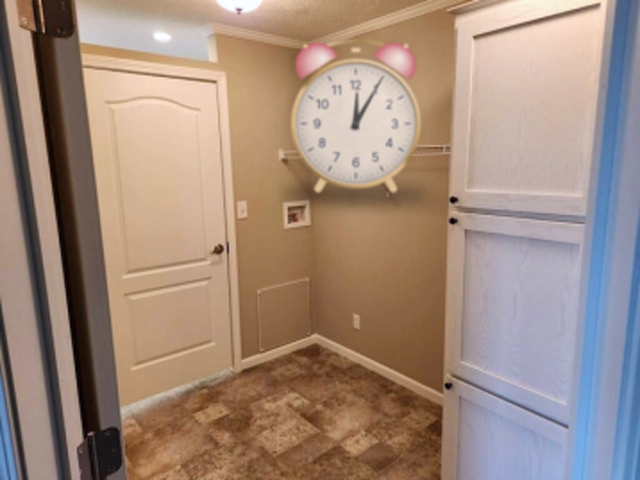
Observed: 12:05
